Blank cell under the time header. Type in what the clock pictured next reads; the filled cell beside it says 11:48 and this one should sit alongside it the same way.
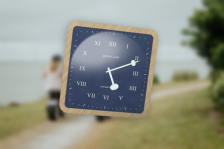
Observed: 5:11
